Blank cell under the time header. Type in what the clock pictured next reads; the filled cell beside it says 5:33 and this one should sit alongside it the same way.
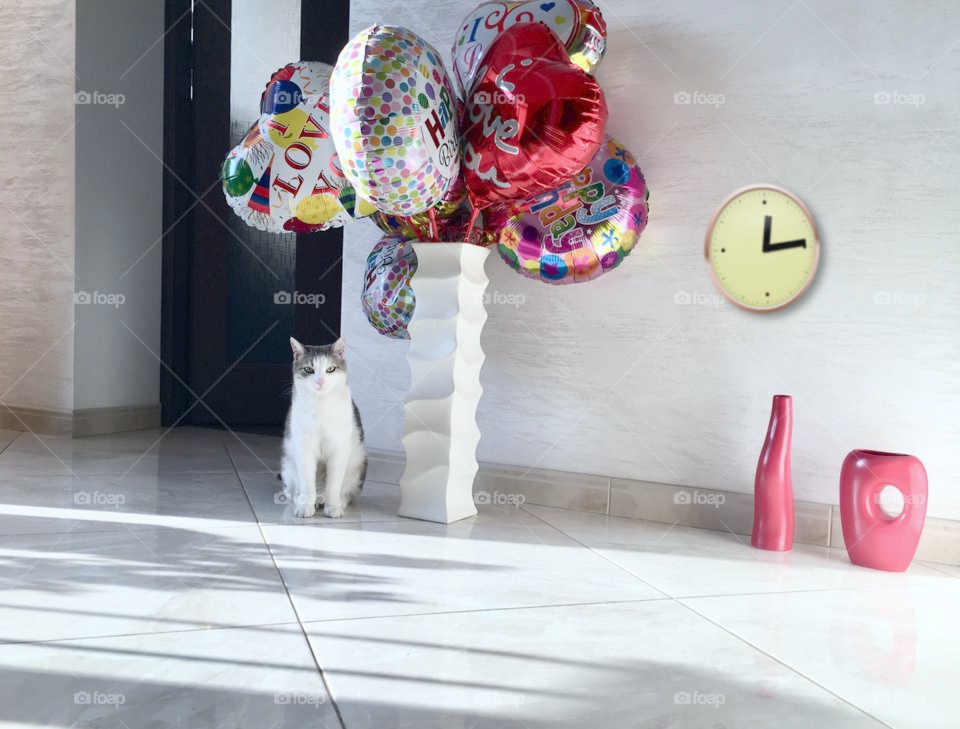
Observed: 12:14
